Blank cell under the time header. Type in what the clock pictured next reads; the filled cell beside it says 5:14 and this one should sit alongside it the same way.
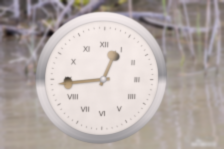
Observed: 12:44
